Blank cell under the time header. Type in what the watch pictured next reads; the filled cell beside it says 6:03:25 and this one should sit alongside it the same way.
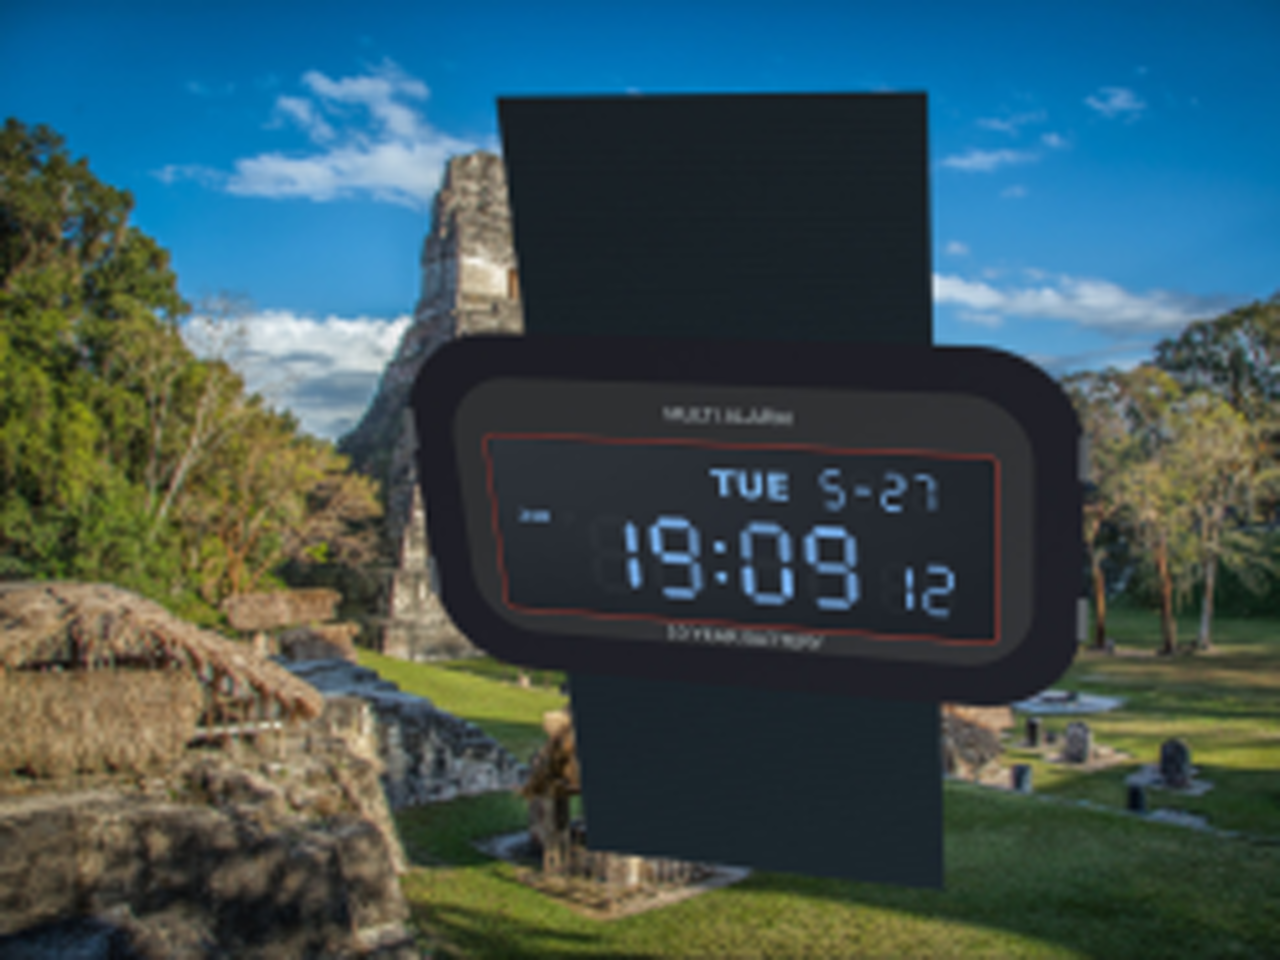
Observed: 19:09:12
